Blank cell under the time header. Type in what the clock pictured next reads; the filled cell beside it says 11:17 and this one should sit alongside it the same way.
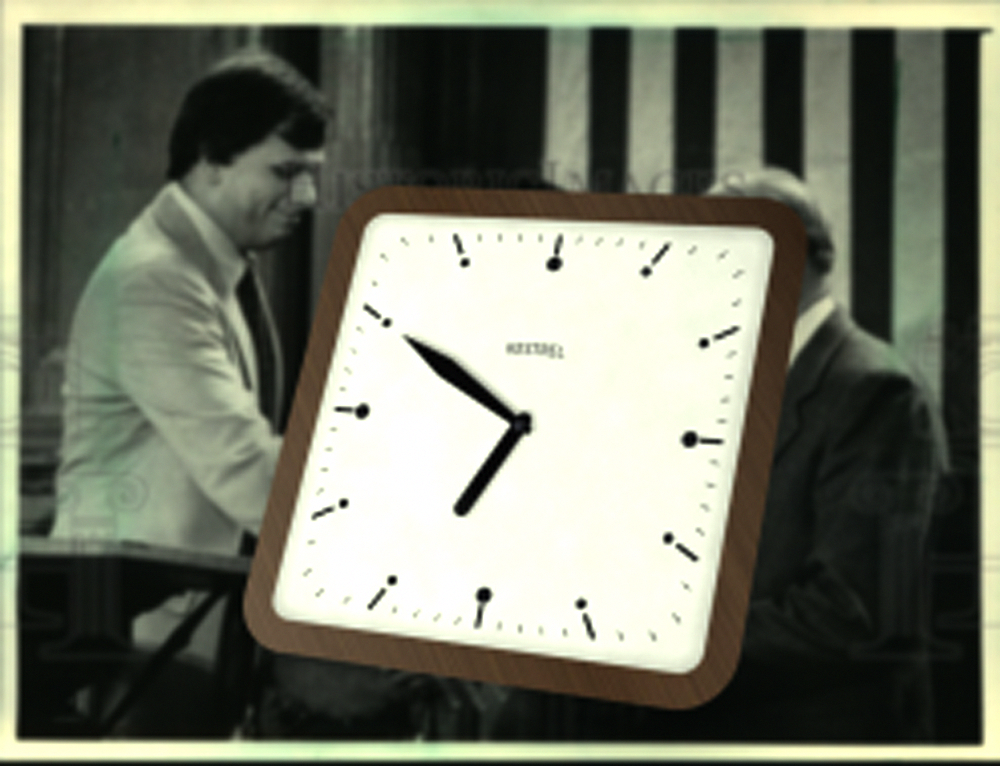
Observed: 6:50
